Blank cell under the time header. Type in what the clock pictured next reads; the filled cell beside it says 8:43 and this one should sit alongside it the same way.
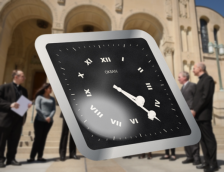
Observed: 4:24
